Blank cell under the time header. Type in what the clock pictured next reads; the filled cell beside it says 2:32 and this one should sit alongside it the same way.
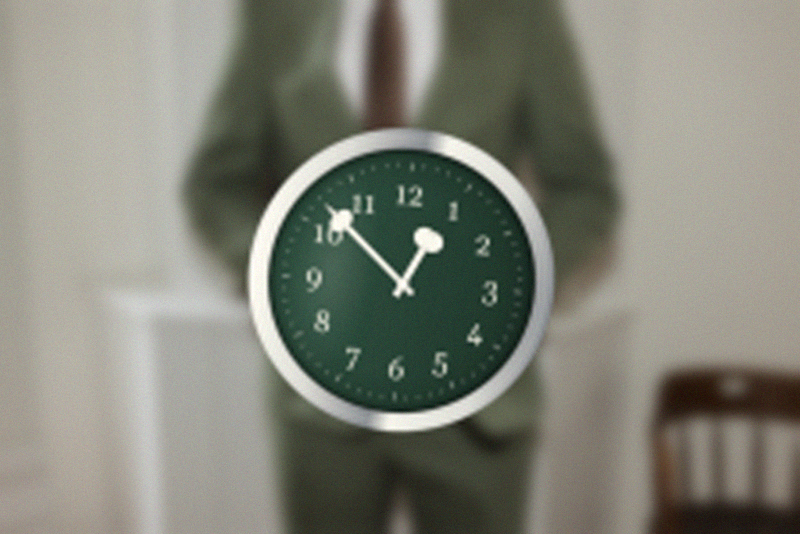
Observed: 12:52
